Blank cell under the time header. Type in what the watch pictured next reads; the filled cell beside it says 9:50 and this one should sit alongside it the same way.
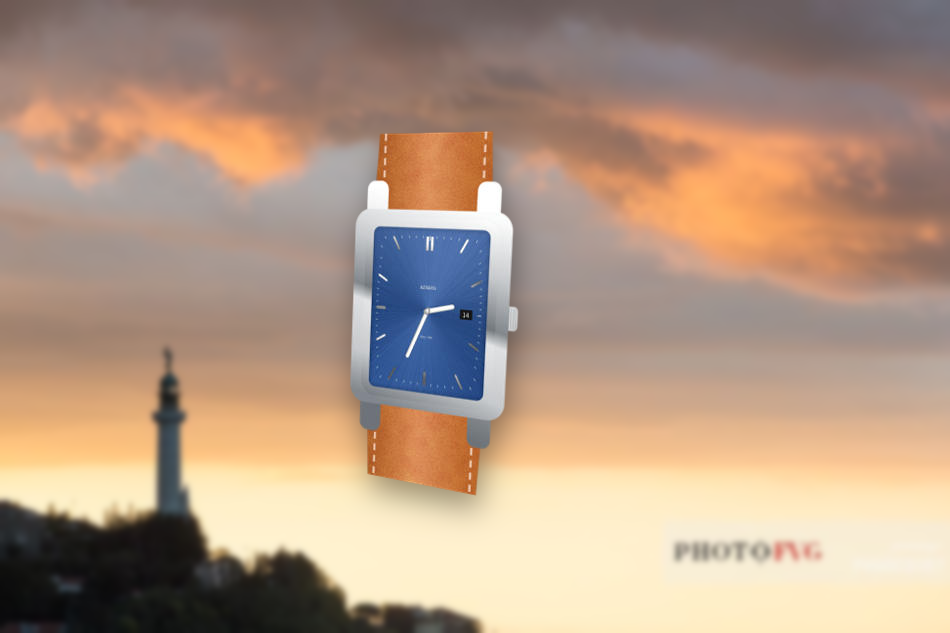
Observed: 2:34
